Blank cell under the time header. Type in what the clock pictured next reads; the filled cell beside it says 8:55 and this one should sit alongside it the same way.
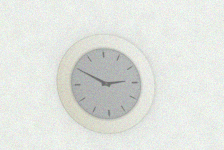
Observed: 2:50
